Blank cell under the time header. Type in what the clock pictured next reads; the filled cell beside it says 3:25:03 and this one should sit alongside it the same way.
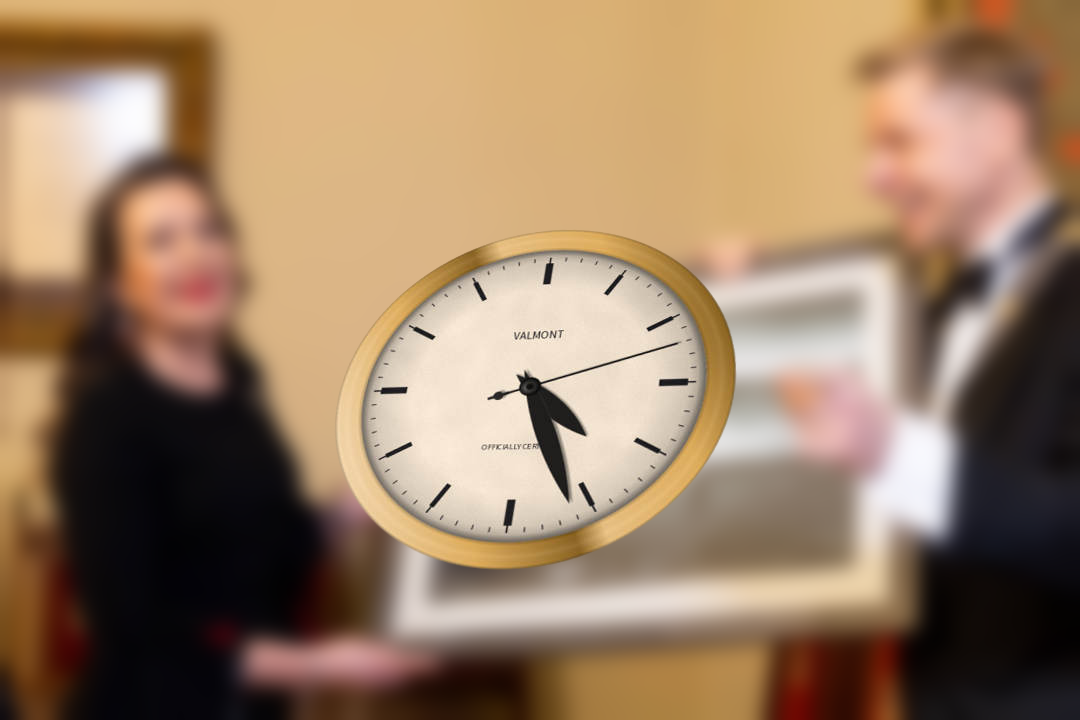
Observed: 4:26:12
